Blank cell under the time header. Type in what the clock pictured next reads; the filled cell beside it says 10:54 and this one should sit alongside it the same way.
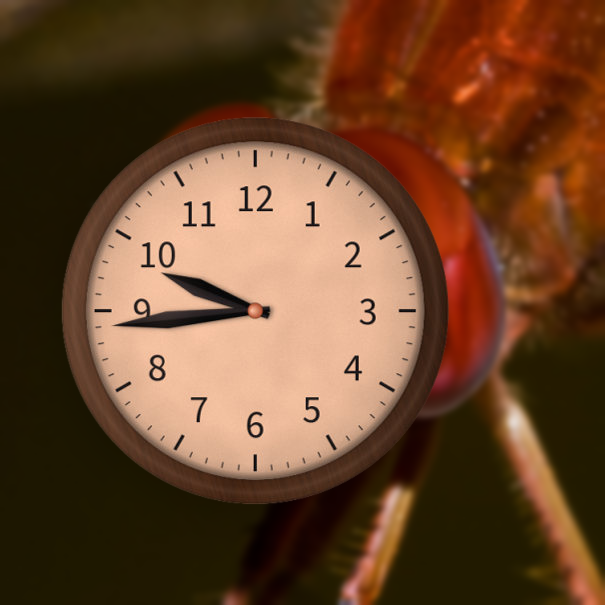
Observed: 9:44
